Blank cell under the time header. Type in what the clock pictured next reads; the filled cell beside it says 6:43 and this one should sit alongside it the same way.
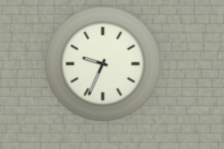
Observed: 9:34
